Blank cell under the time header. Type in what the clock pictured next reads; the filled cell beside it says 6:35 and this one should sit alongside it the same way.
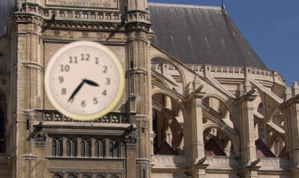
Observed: 3:36
